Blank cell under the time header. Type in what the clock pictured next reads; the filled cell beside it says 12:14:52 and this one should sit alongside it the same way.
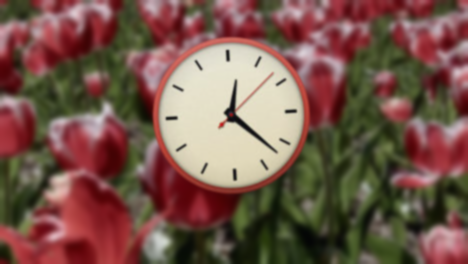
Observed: 12:22:08
